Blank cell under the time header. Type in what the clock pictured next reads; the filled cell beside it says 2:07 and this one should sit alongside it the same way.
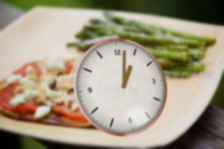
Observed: 1:02
